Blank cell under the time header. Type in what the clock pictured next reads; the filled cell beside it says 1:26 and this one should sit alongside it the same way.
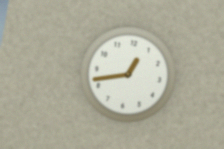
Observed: 12:42
